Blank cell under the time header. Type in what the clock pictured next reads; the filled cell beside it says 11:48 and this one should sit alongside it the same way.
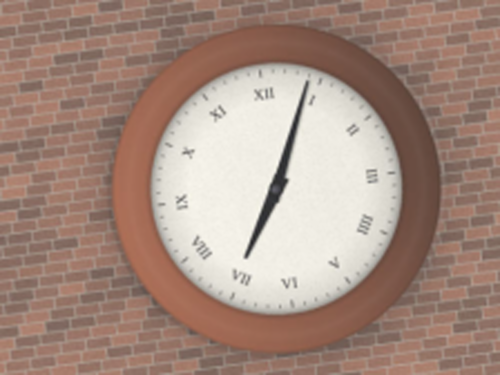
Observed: 7:04
